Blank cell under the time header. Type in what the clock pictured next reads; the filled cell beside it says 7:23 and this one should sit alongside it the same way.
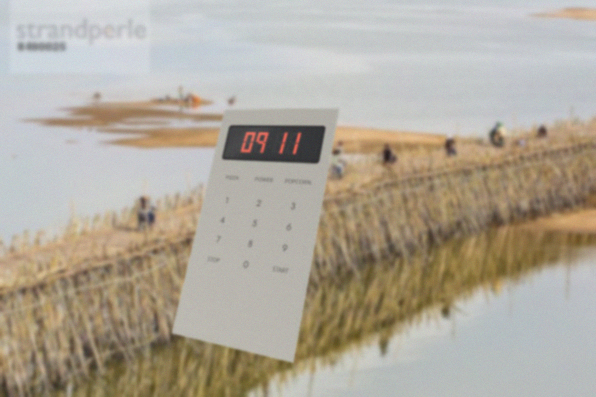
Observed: 9:11
